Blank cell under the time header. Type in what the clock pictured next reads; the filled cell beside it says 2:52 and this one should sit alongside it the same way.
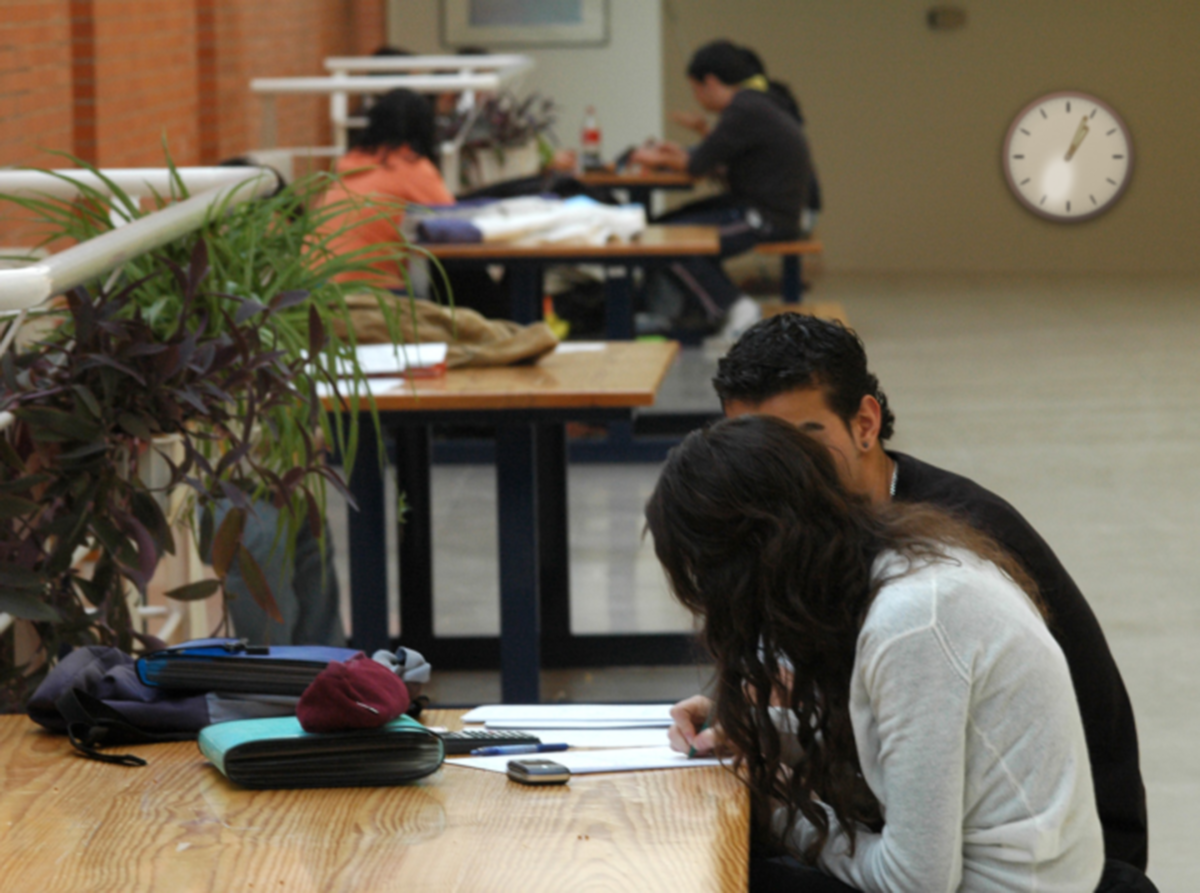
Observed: 1:04
